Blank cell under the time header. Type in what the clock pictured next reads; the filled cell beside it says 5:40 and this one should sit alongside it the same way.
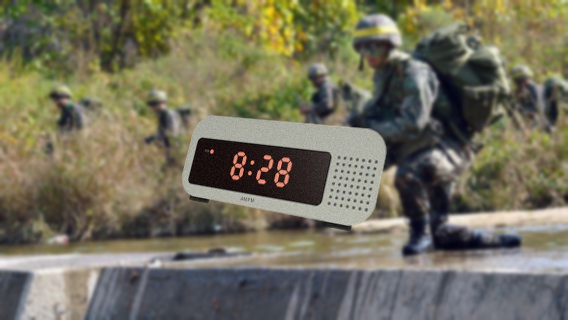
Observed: 8:28
